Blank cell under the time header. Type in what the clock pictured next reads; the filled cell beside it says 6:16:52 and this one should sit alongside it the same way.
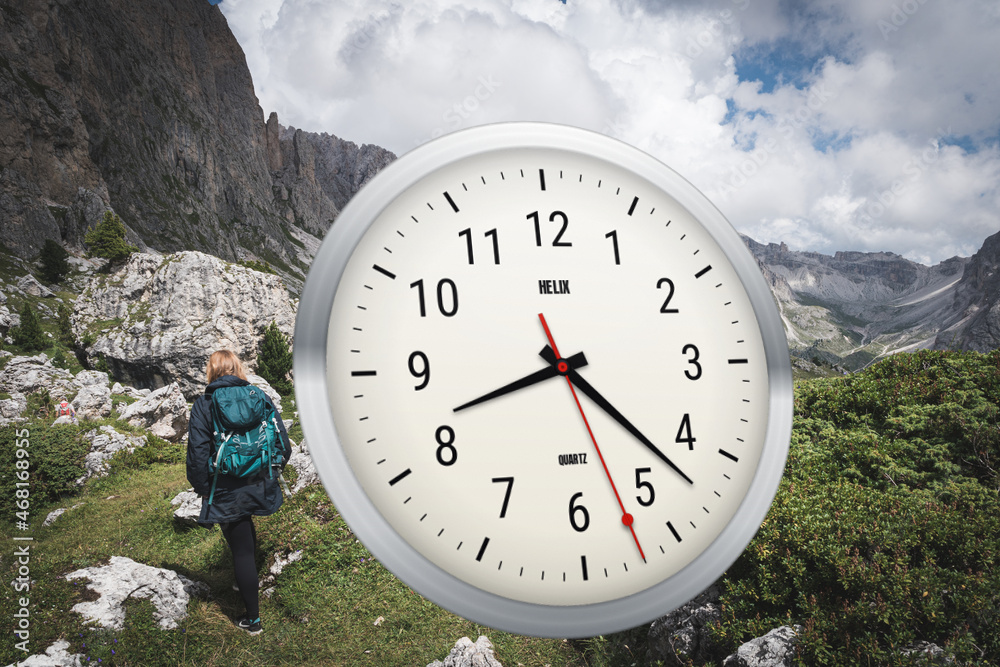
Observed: 8:22:27
